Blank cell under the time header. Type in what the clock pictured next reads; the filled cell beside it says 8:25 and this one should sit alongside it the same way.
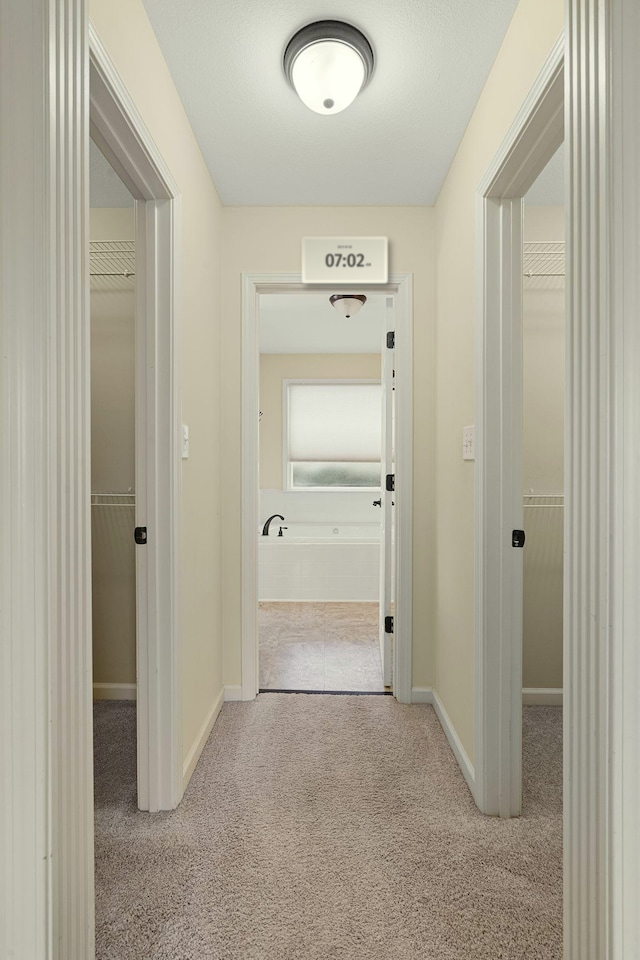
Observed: 7:02
